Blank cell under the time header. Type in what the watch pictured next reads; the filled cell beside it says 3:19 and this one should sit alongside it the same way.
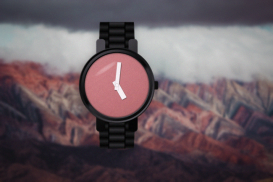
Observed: 5:01
